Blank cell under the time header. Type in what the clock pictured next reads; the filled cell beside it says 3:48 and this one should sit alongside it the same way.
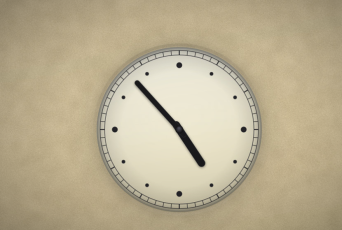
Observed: 4:53
